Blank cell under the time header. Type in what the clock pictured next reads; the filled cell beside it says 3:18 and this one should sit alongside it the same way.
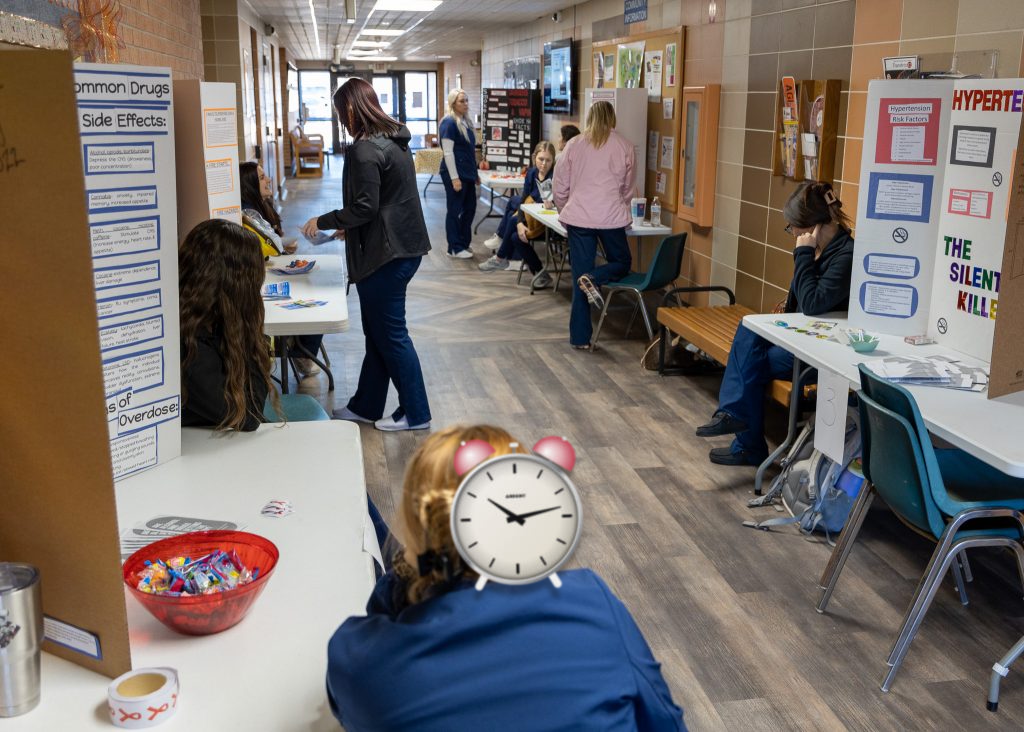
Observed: 10:13
